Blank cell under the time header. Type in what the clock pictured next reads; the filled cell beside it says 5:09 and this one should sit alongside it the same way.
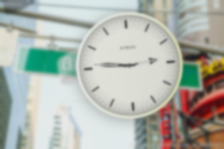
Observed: 2:46
